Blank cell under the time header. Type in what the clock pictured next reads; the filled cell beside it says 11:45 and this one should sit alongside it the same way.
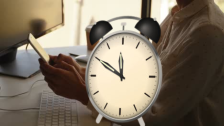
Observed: 11:50
